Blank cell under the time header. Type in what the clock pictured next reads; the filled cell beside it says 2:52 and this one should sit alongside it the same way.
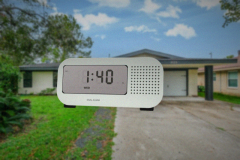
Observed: 1:40
